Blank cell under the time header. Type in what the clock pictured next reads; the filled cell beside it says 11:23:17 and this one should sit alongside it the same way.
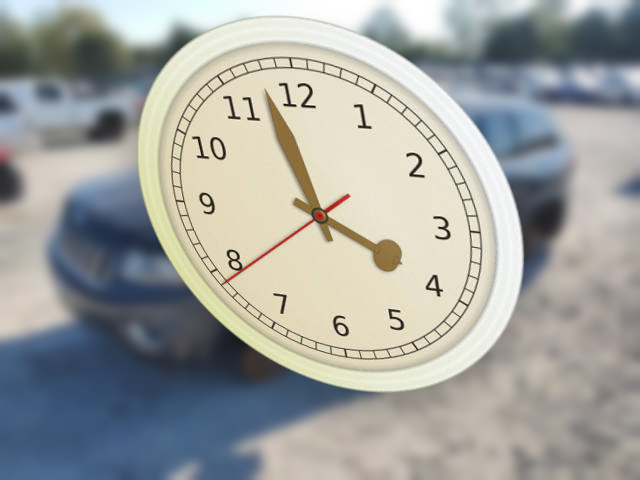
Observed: 3:57:39
